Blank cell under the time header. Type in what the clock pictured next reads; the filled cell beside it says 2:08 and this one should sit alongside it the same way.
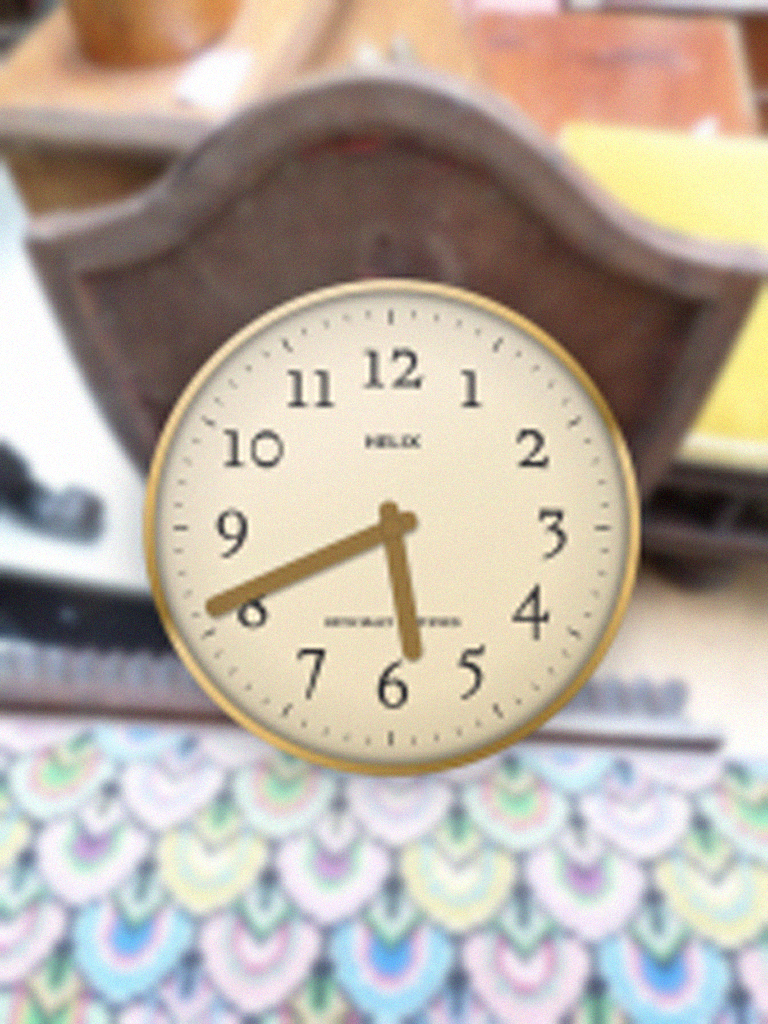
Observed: 5:41
